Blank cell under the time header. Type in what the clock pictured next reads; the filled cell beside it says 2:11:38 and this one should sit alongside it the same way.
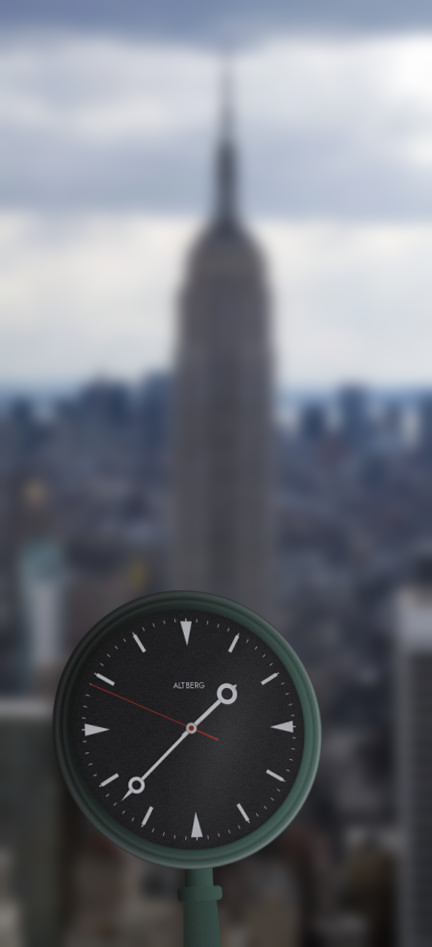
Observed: 1:37:49
